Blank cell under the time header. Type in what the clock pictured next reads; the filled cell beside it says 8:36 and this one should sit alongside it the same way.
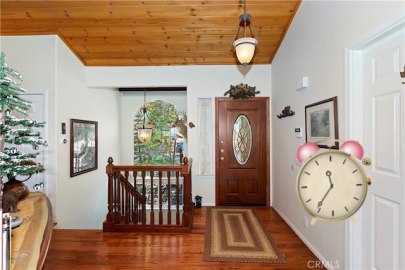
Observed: 11:36
